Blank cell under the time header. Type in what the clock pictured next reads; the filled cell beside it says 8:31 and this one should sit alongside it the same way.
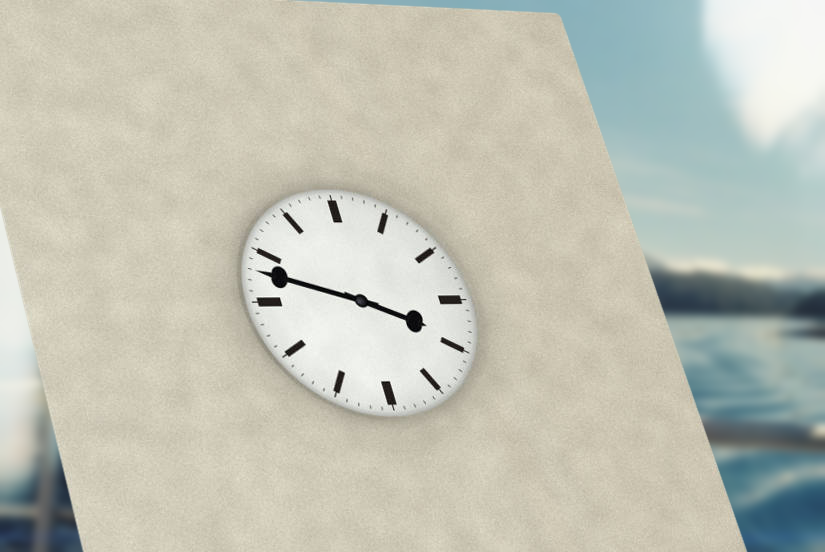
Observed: 3:48
